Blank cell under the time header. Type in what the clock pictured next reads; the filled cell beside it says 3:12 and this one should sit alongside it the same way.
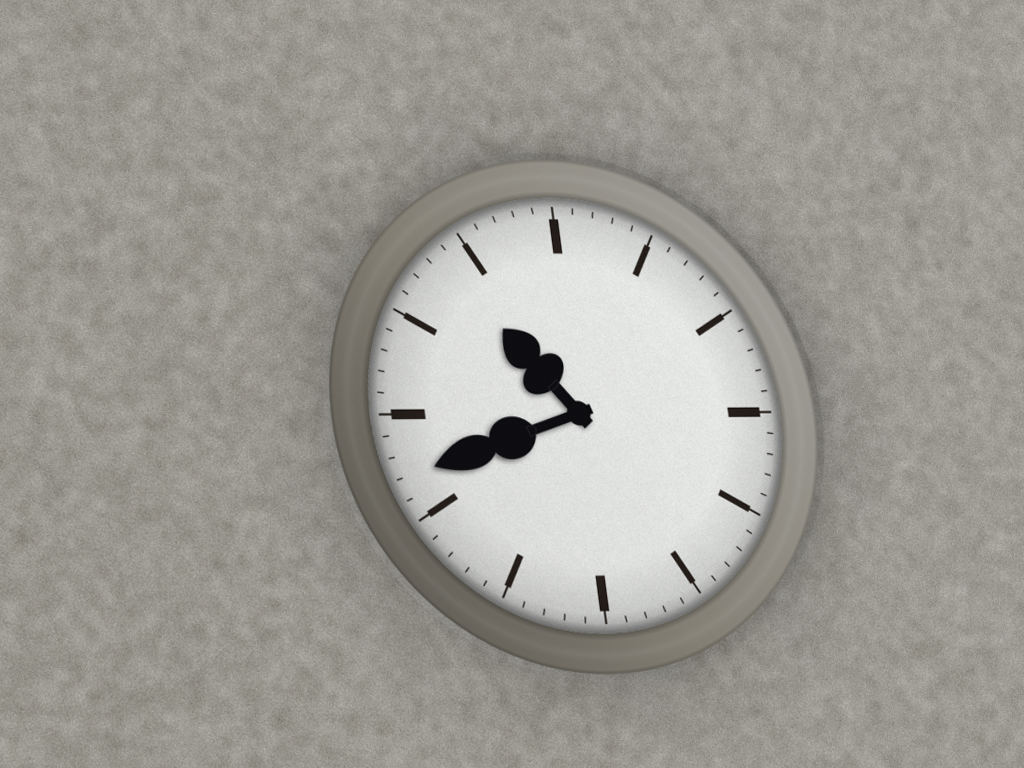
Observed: 10:42
